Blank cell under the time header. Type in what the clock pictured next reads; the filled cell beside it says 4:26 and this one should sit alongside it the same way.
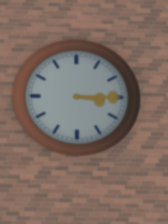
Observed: 3:15
